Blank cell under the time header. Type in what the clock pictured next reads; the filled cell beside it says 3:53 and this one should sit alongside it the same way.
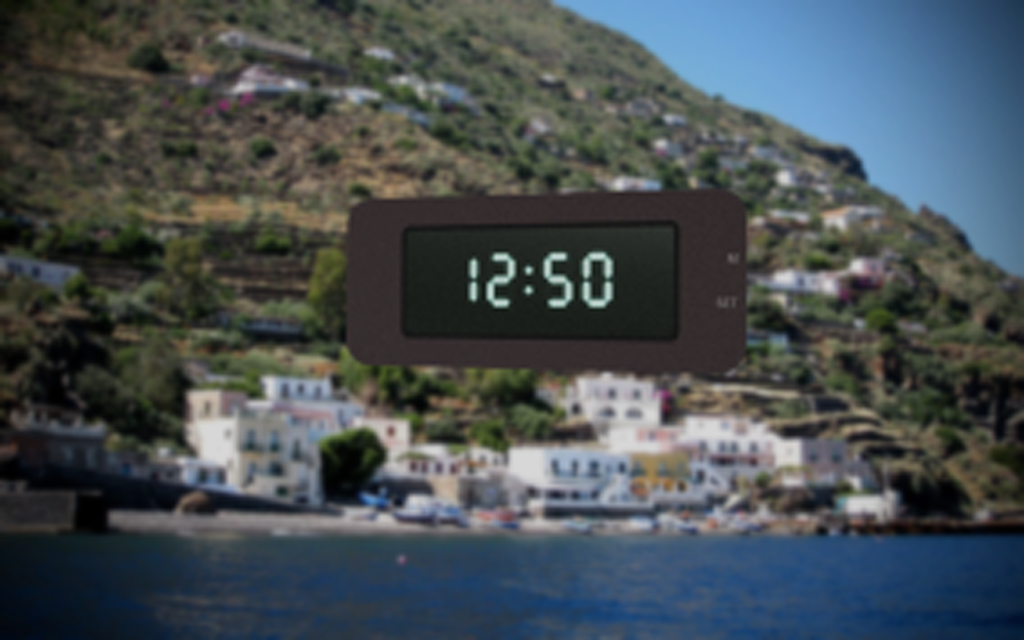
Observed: 12:50
